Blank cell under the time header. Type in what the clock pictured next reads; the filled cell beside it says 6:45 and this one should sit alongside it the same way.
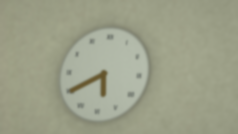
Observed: 5:40
